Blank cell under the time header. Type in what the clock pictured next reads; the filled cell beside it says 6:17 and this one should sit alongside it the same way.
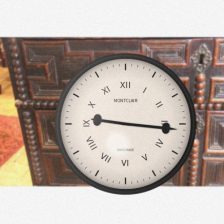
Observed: 9:16
